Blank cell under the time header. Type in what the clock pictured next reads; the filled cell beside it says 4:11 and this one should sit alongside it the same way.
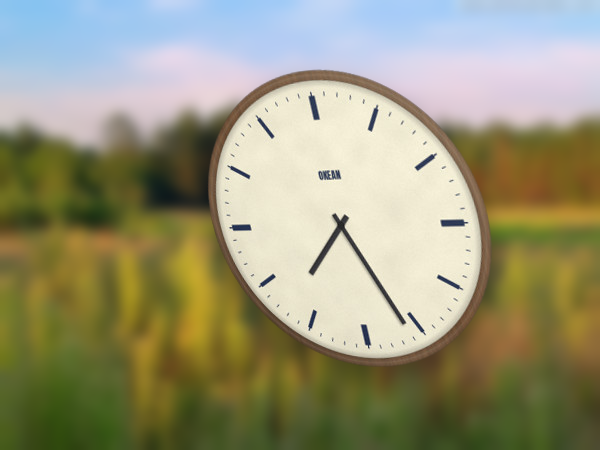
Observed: 7:26
